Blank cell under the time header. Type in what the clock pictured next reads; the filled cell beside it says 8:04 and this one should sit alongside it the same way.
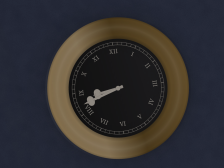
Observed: 8:42
